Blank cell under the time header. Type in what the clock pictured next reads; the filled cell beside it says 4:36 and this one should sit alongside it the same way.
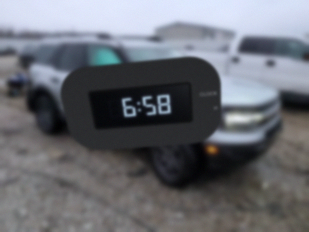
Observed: 6:58
